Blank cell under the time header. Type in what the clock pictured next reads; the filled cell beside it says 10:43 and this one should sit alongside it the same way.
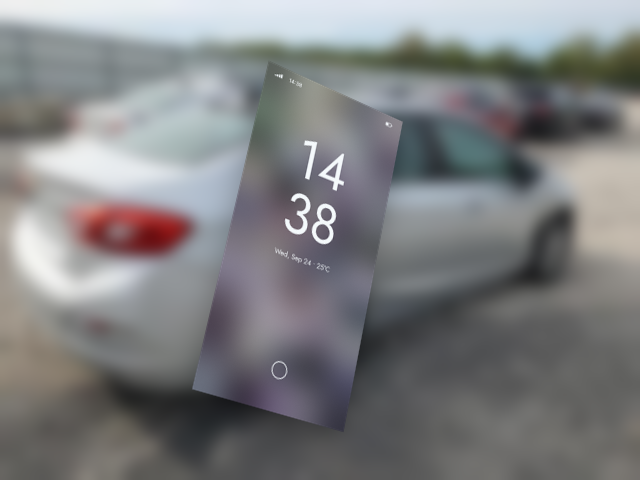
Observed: 14:38
